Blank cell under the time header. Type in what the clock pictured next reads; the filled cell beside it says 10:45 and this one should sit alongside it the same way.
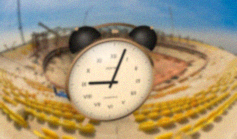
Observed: 9:03
